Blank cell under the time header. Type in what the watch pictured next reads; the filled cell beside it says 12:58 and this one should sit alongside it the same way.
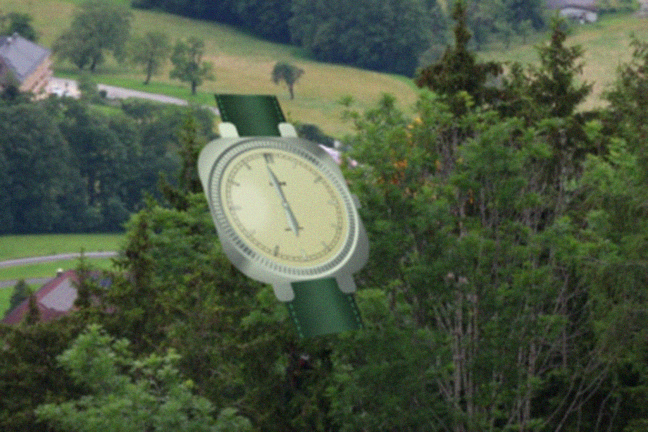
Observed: 5:59
